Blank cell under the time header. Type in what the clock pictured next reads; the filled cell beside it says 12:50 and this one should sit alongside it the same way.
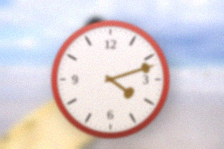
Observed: 4:12
